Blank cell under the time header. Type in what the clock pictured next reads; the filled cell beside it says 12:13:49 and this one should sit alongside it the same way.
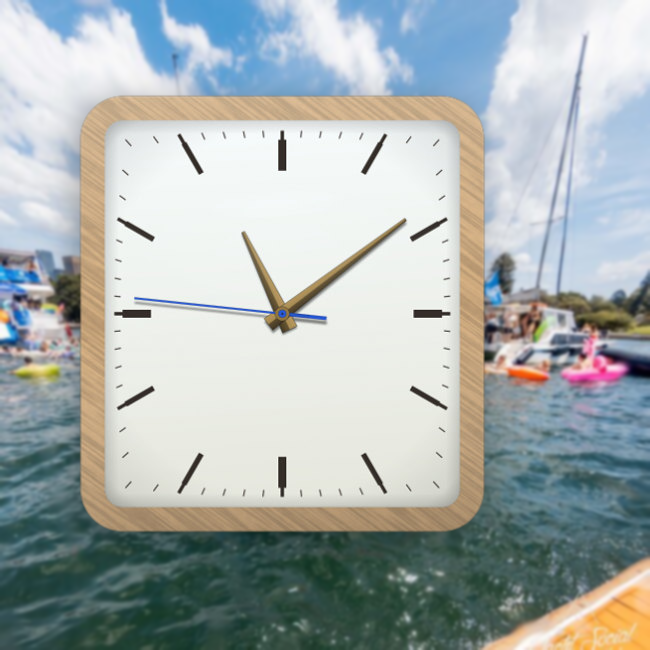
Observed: 11:08:46
